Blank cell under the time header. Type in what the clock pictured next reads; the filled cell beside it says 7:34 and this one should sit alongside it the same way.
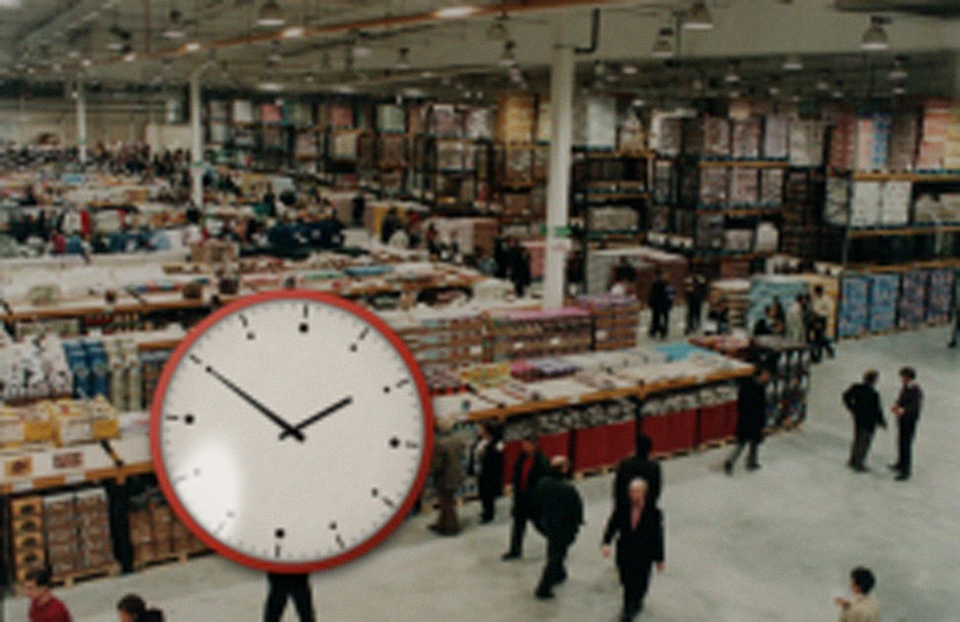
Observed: 1:50
